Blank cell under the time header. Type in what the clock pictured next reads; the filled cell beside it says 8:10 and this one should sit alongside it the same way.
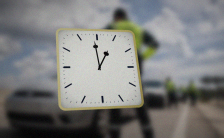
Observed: 12:59
